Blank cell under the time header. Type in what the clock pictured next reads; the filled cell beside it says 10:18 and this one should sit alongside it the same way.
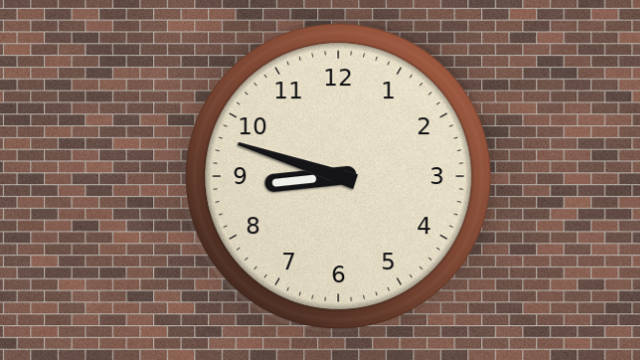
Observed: 8:48
